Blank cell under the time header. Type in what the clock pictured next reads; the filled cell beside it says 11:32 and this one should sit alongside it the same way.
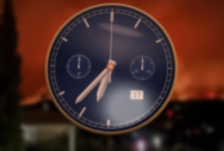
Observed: 6:37
